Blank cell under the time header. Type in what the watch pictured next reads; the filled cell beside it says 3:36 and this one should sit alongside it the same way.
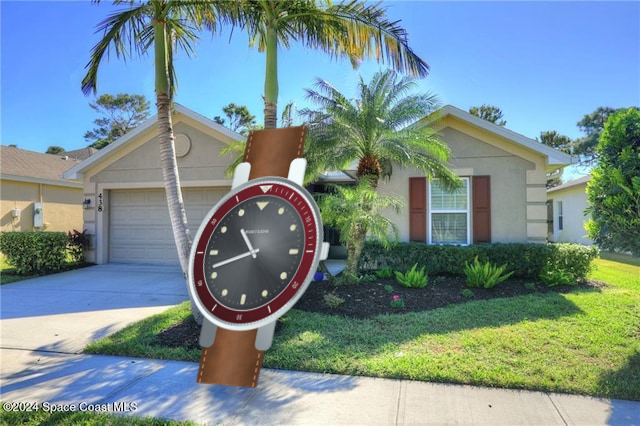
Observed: 10:42
